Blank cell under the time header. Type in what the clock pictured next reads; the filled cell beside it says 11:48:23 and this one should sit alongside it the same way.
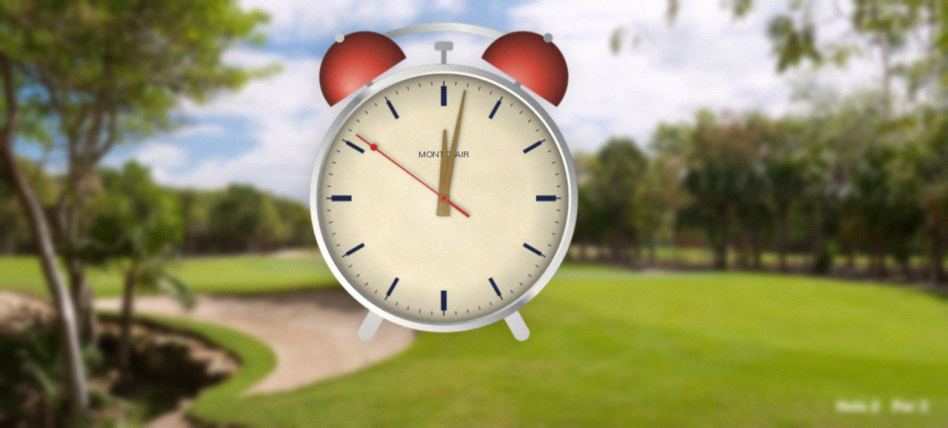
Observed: 12:01:51
